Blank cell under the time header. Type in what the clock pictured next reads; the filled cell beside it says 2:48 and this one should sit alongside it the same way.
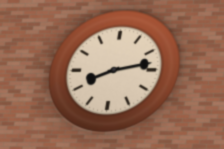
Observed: 8:13
